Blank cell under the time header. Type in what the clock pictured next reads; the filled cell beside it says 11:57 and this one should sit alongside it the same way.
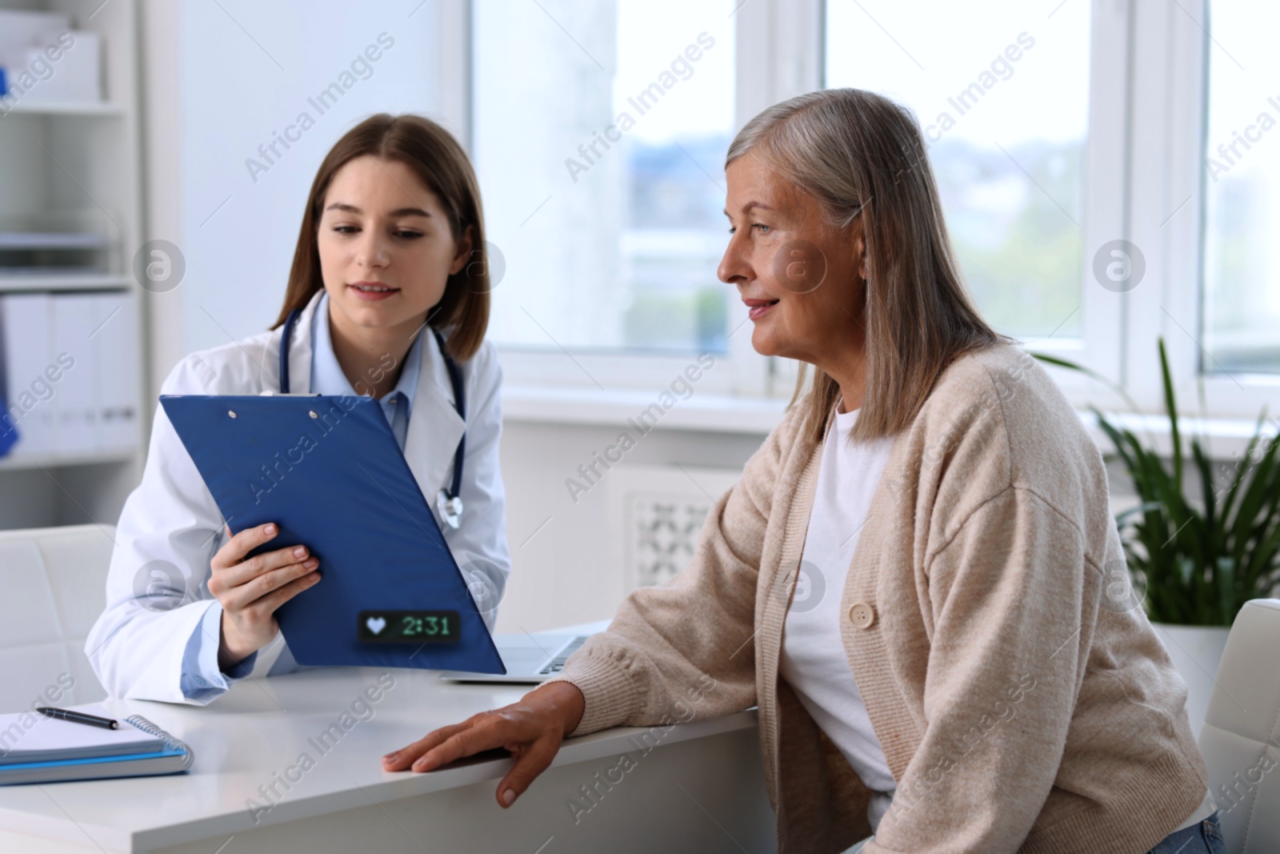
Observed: 2:31
